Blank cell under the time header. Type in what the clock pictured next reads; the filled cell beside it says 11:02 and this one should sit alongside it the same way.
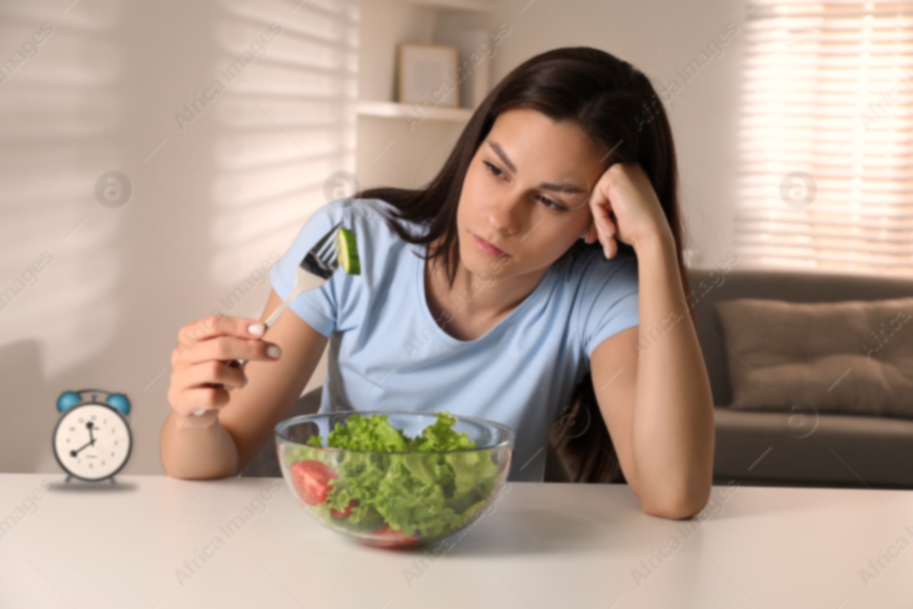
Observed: 11:39
